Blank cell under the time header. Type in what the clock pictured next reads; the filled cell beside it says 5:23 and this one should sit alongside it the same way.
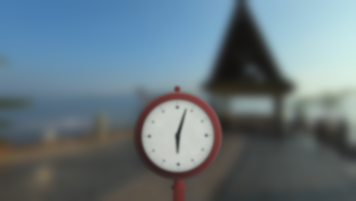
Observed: 6:03
